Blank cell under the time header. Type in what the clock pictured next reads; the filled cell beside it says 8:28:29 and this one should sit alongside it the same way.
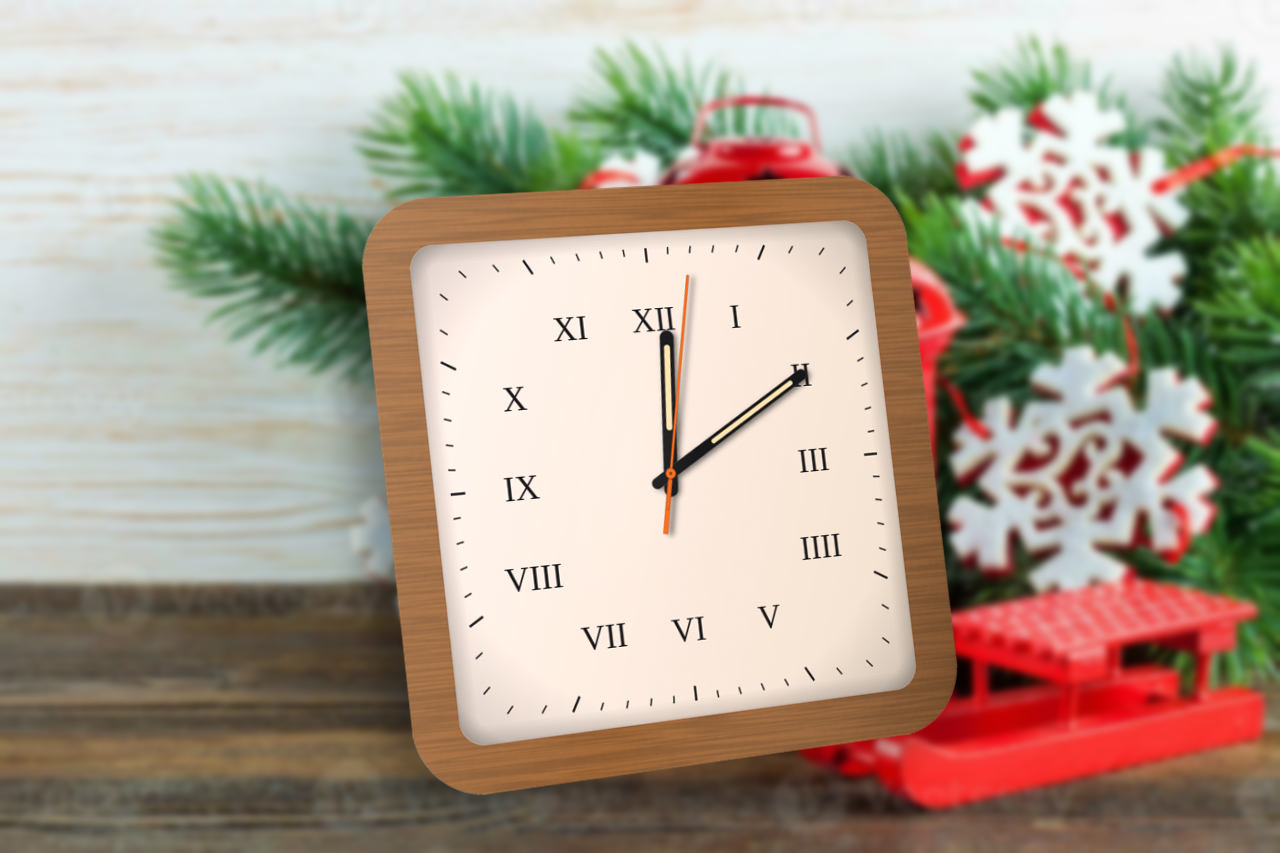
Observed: 12:10:02
